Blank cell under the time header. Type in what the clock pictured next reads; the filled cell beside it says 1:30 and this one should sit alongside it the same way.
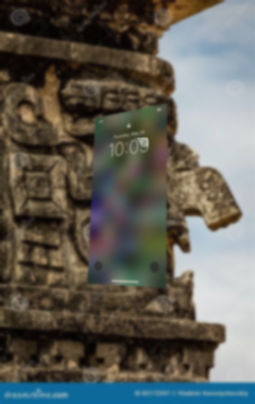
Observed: 10:09
